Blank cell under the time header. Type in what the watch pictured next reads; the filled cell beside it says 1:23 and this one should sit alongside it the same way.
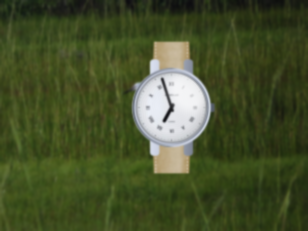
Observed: 6:57
